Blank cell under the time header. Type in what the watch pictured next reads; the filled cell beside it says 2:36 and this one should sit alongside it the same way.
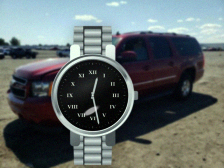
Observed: 12:28
